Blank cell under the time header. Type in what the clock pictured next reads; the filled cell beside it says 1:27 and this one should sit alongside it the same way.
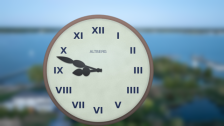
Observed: 8:48
